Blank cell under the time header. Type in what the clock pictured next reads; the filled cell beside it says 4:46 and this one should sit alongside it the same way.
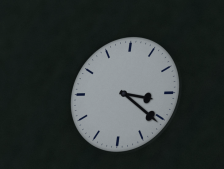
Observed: 3:21
